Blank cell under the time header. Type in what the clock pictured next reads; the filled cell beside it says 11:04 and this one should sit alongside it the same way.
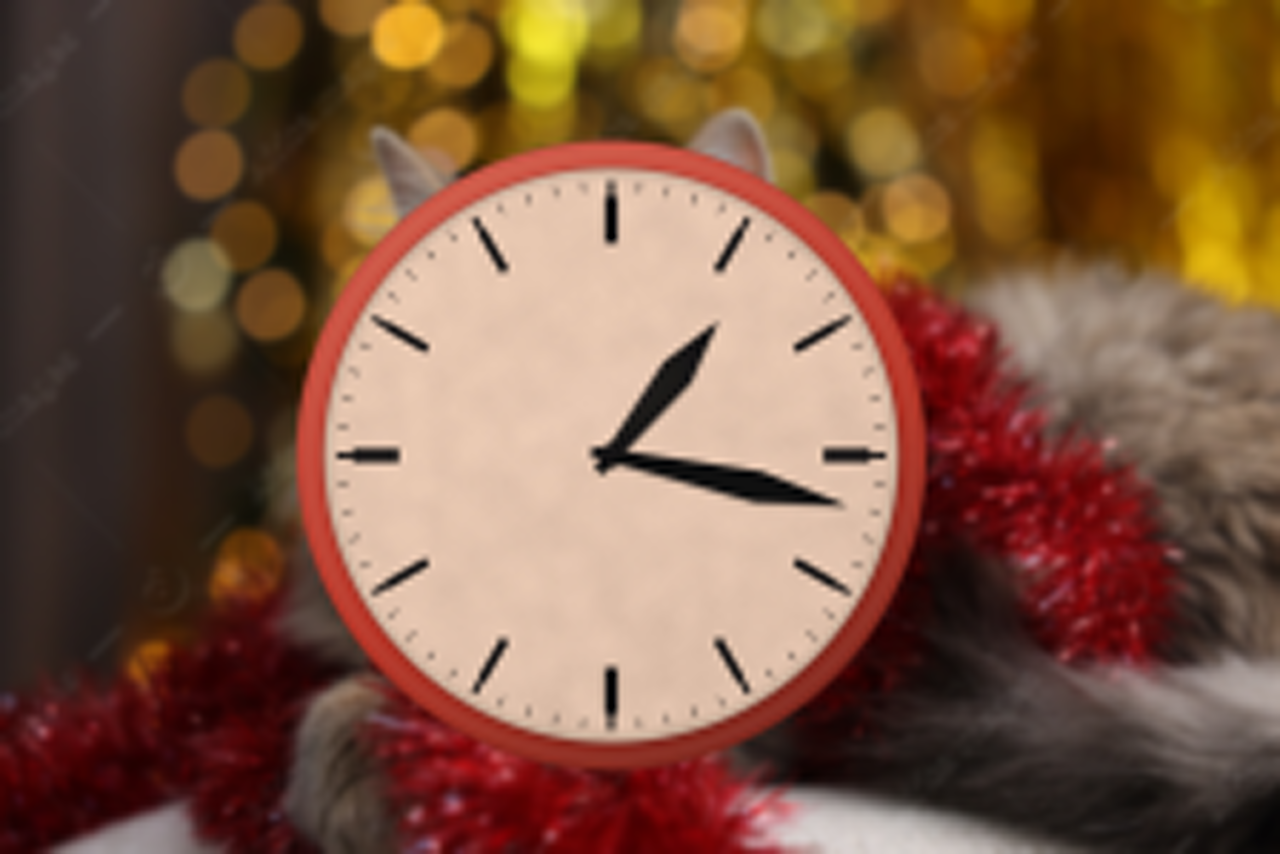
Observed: 1:17
